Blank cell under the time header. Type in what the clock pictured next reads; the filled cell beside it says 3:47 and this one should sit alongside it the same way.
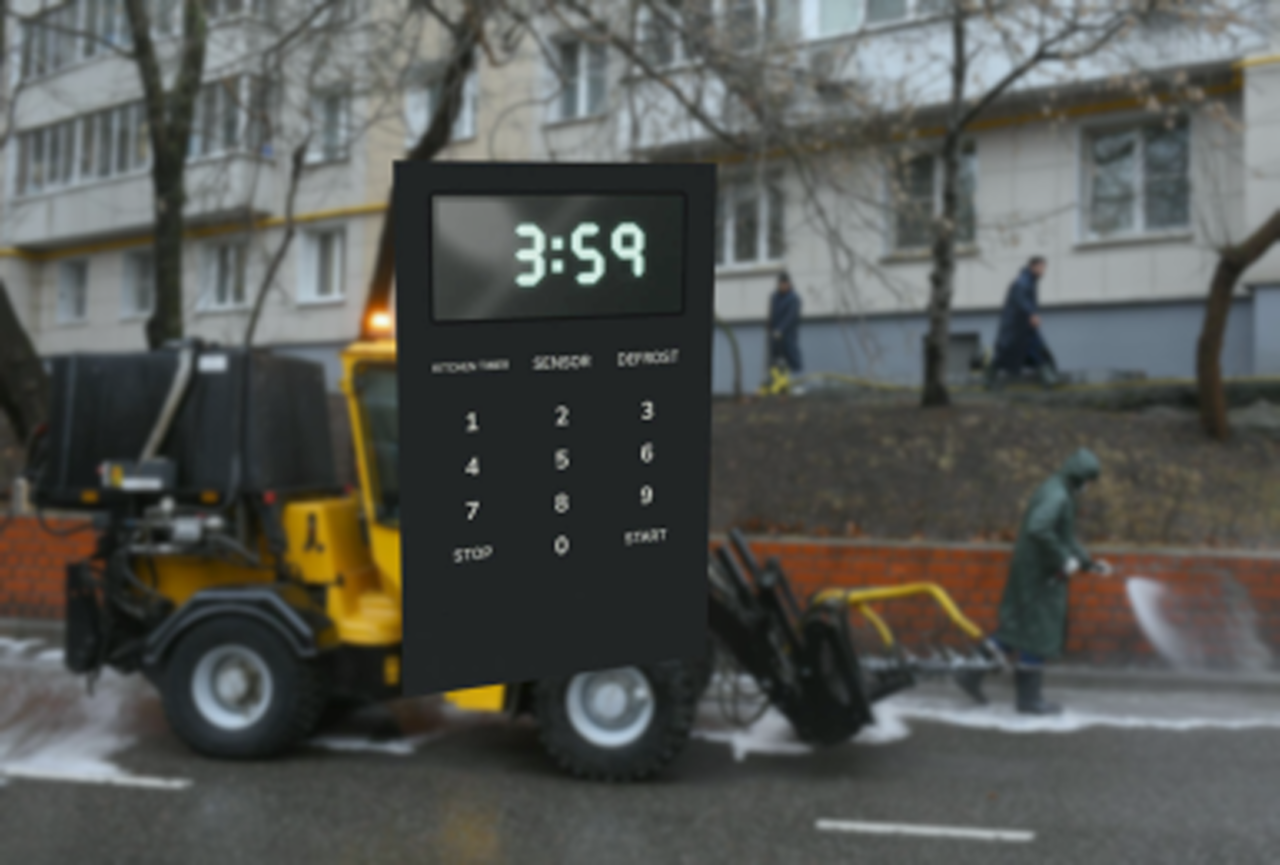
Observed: 3:59
